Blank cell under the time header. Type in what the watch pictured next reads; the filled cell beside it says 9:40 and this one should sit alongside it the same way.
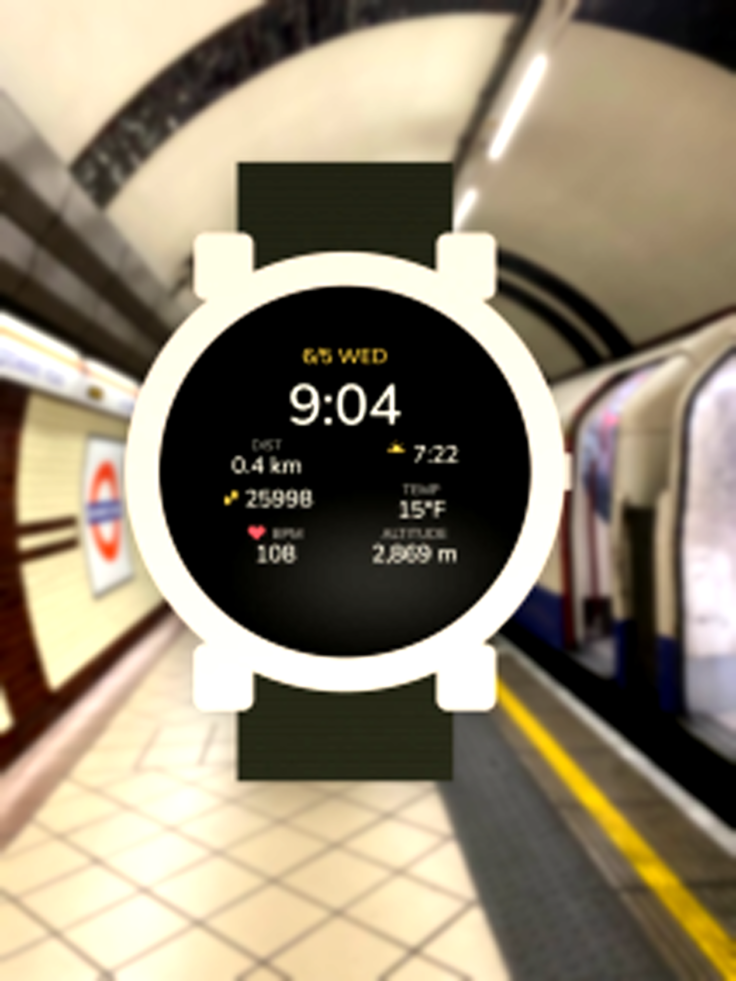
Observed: 9:04
